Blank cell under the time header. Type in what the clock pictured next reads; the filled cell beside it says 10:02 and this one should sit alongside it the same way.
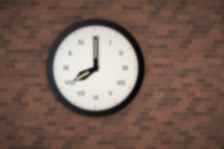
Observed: 8:00
